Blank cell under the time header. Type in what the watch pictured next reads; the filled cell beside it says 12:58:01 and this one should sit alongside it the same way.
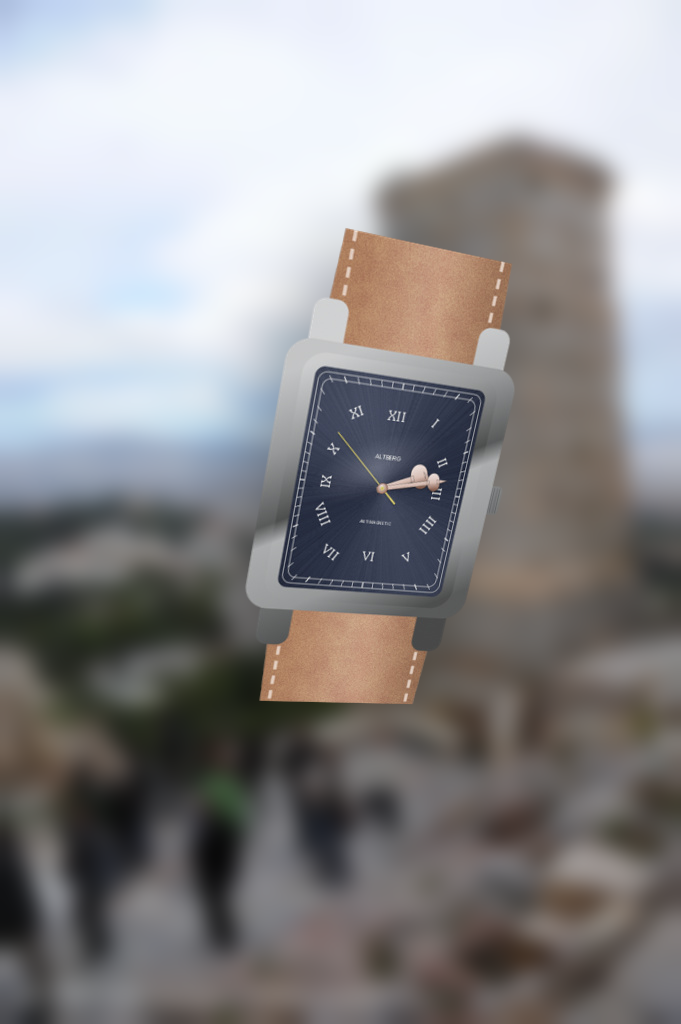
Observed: 2:12:52
